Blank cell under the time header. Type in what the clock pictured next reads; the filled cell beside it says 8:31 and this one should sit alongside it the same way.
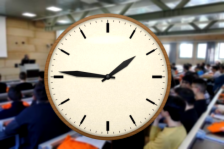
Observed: 1:46
